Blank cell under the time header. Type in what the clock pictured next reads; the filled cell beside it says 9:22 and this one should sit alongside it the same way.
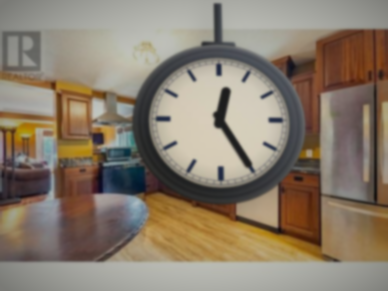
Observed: 12:25
